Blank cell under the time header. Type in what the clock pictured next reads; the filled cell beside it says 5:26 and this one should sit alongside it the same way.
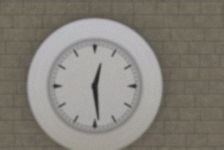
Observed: 12:29
